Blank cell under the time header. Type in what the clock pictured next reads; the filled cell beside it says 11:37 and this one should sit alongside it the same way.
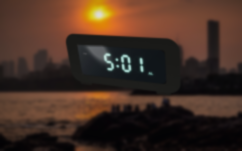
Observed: 5:01
